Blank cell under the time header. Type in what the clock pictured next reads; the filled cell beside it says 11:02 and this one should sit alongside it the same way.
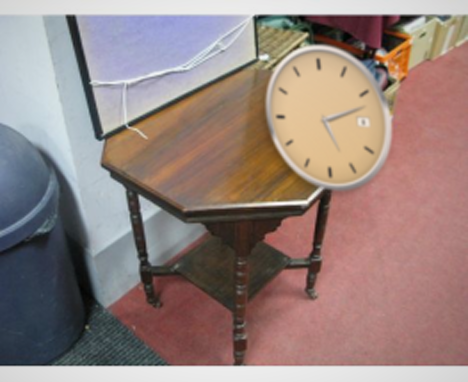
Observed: 5:12
